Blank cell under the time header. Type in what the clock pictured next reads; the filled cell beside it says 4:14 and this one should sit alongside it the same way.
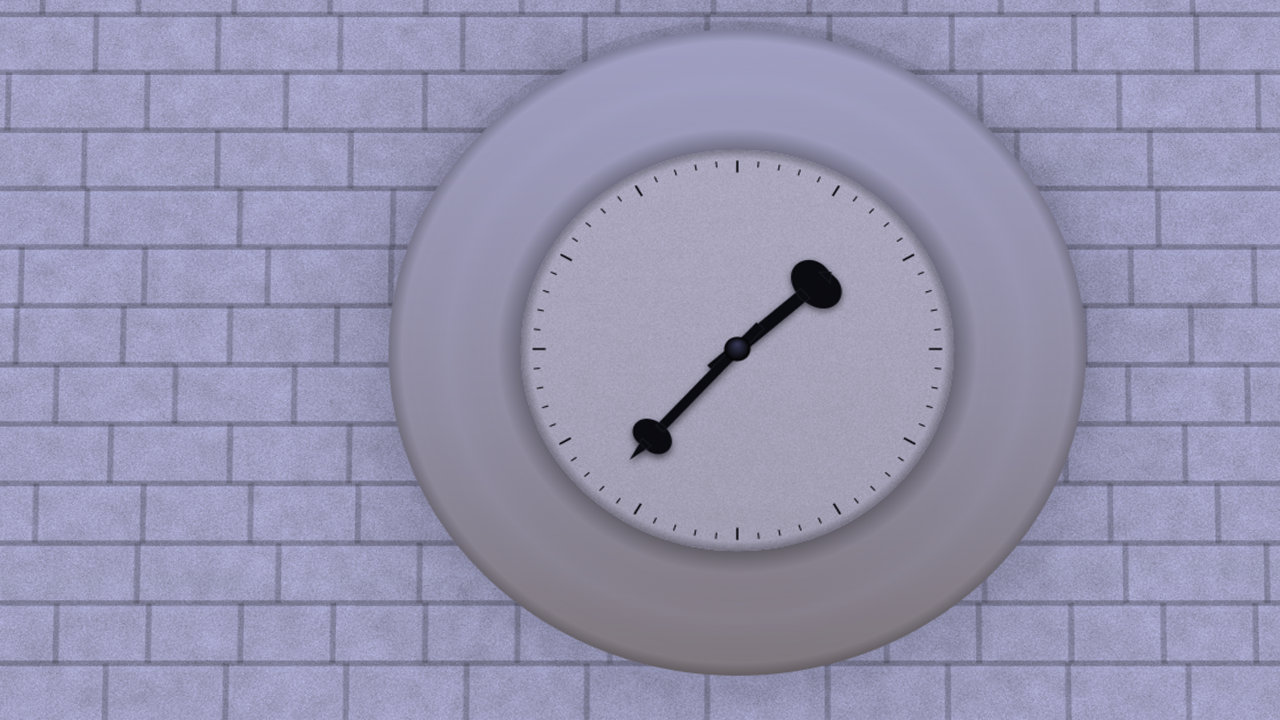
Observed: 1:37
